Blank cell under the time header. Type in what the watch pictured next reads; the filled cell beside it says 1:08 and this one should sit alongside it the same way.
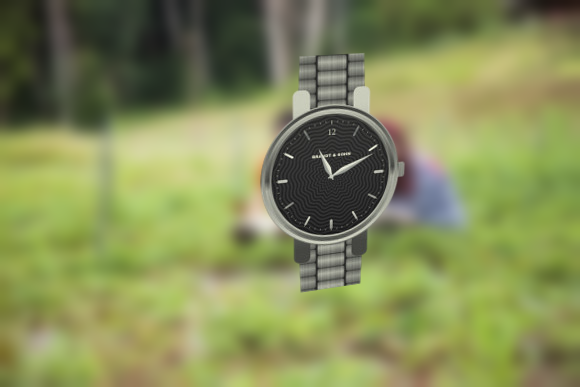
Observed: 11:11
